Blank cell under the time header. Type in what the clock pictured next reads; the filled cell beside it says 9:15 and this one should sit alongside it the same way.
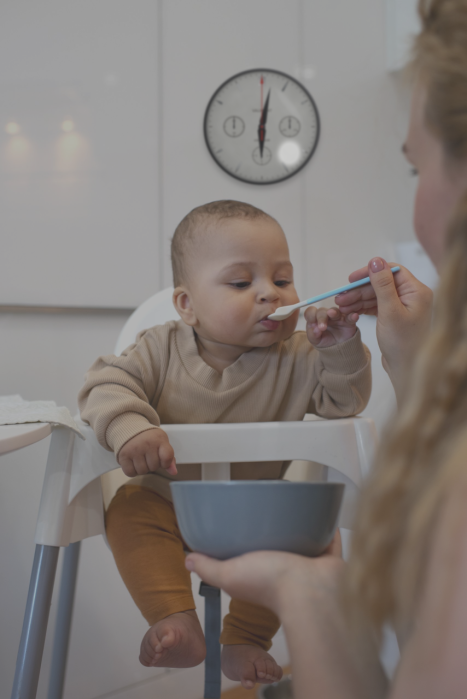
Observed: 6:02
